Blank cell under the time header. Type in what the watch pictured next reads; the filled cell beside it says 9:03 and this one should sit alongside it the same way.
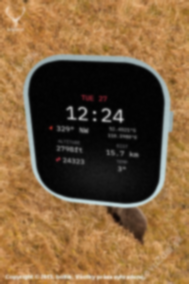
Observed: 12:24
